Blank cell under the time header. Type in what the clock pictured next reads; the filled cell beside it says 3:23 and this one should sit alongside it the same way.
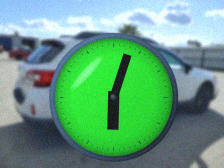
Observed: 6:03
